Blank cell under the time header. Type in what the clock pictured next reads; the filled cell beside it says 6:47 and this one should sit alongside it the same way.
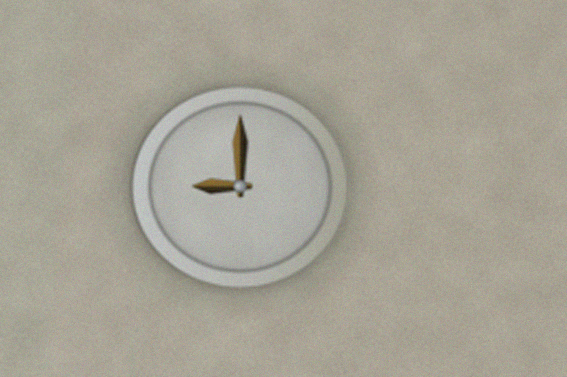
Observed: 9:00
